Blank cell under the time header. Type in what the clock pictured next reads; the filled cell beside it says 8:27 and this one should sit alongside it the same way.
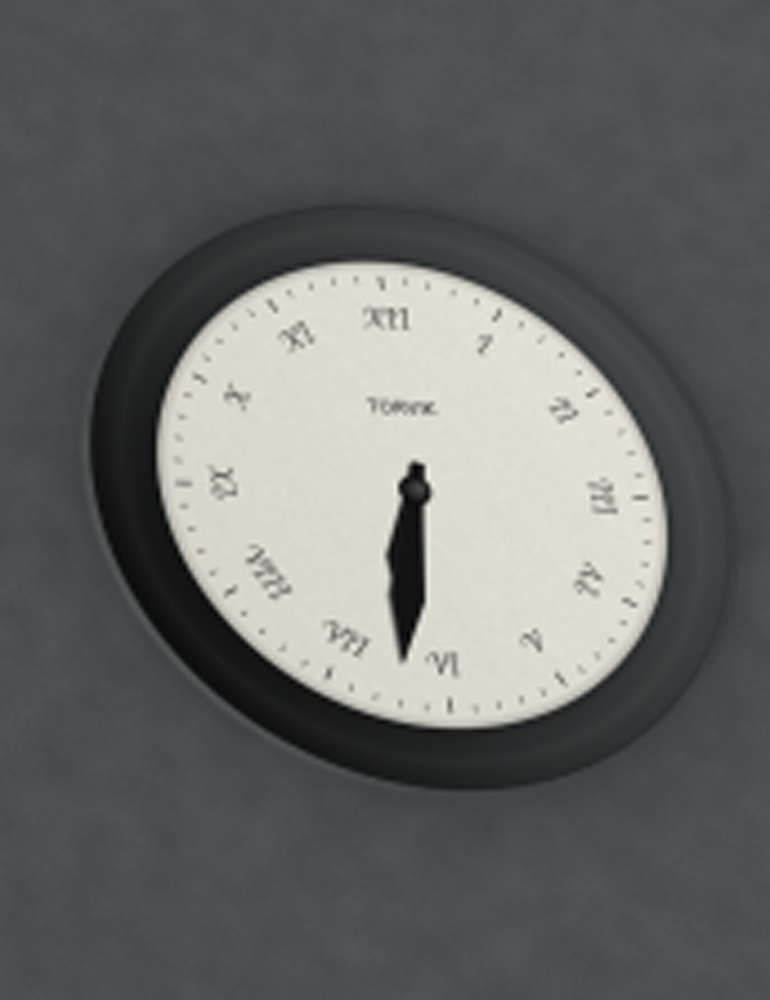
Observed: 6:32
